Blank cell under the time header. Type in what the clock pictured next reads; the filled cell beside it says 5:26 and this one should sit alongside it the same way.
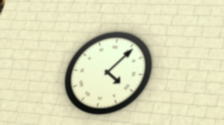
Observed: 4:06
